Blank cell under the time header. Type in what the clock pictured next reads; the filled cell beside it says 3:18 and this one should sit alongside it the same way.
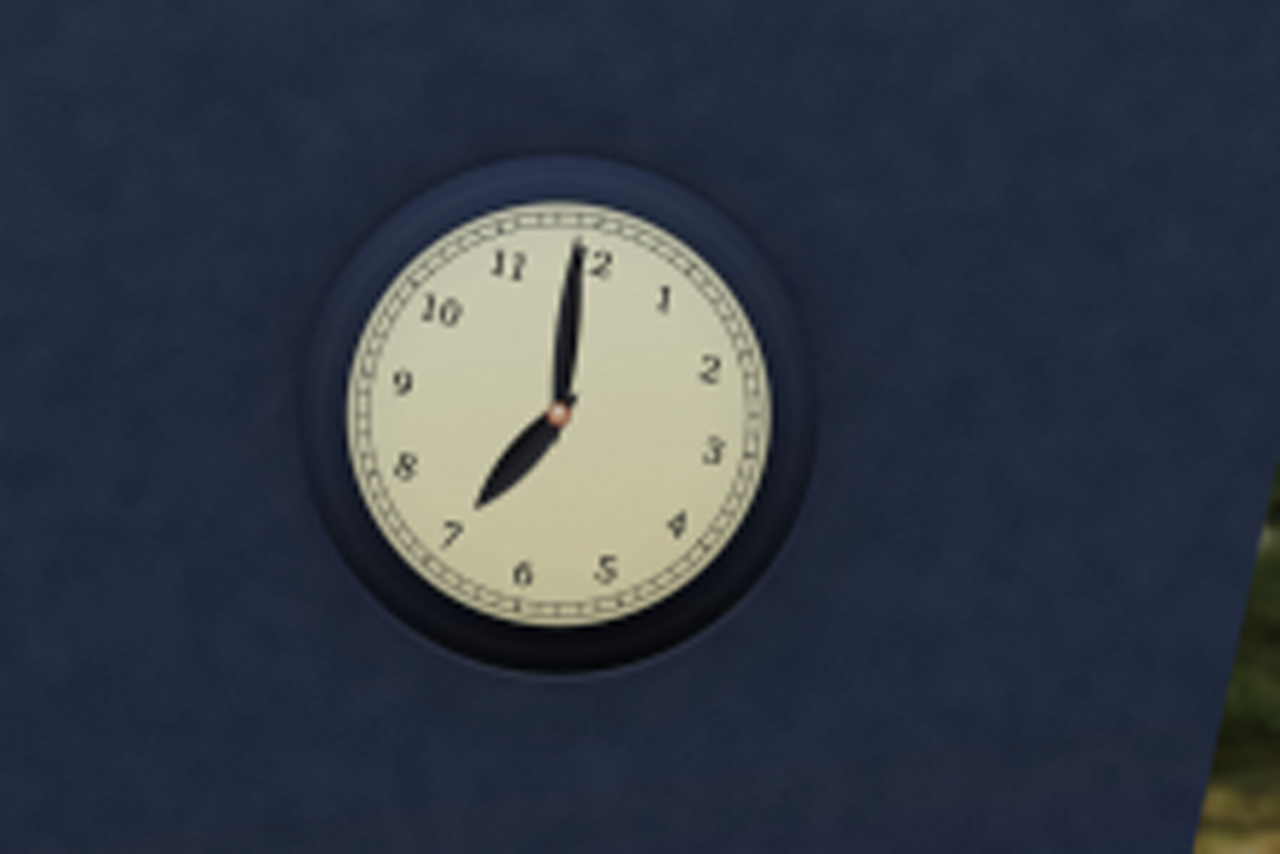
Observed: 6:59
